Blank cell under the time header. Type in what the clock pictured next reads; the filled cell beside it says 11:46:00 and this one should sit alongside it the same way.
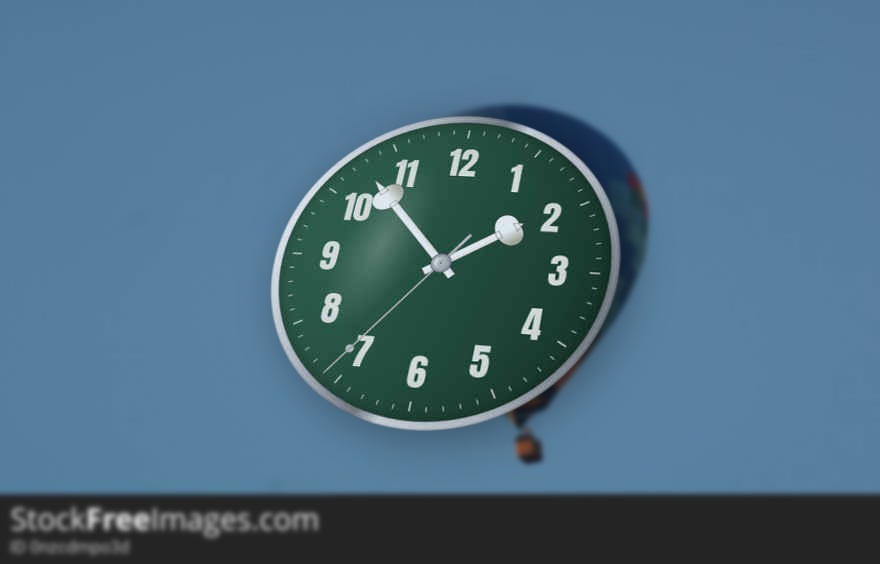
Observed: 1:52:36
